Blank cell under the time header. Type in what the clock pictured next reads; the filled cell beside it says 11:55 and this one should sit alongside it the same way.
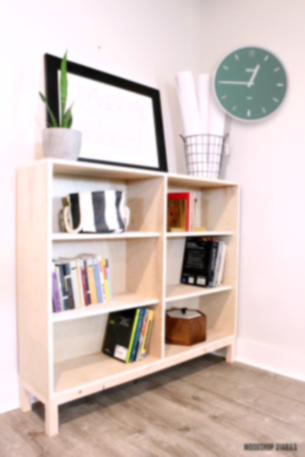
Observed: 12:45
